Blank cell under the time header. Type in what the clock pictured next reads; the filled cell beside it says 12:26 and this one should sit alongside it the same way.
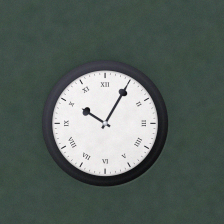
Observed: 10:05
